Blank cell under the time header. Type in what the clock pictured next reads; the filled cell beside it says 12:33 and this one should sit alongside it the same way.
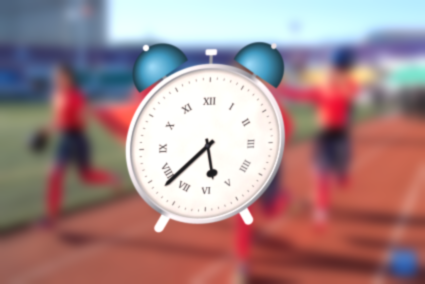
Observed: 5:38
